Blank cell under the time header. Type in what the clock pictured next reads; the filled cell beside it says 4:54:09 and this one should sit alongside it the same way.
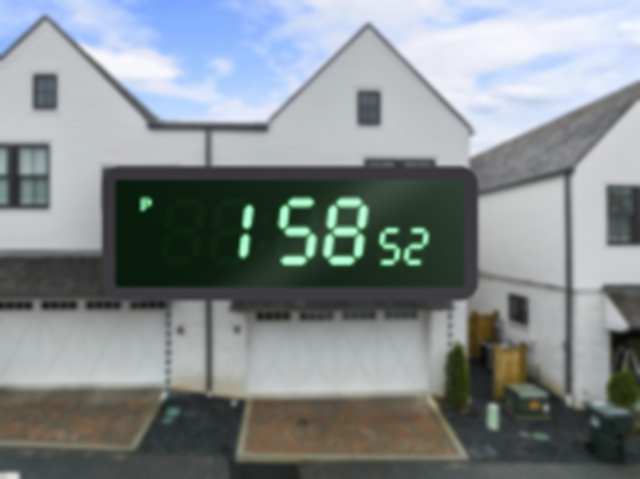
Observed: 1:58:52
